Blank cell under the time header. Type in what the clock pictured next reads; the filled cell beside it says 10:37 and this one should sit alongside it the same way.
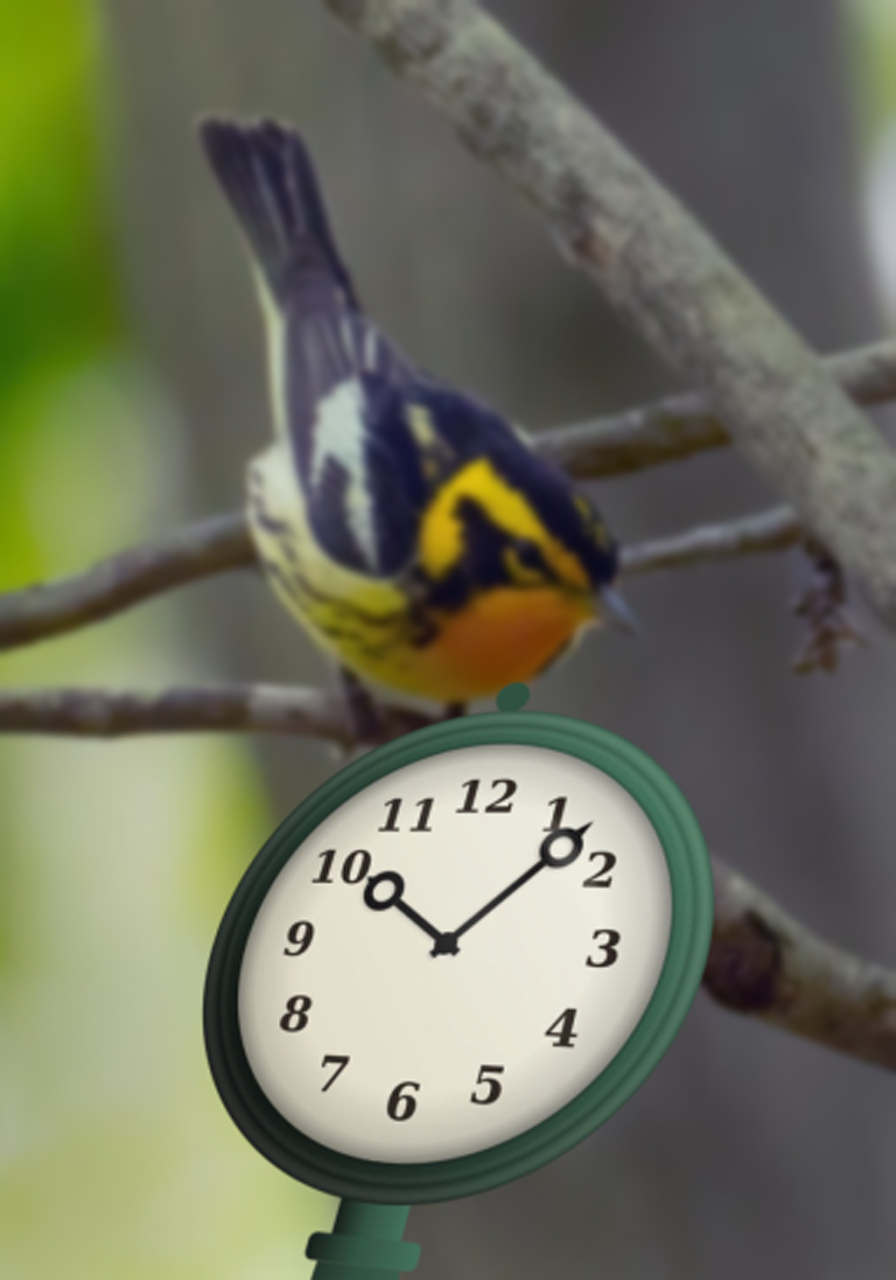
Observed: 10:07
